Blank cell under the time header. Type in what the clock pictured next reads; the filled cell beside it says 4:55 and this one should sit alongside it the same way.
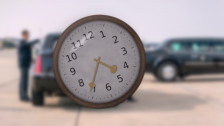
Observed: 4:36
